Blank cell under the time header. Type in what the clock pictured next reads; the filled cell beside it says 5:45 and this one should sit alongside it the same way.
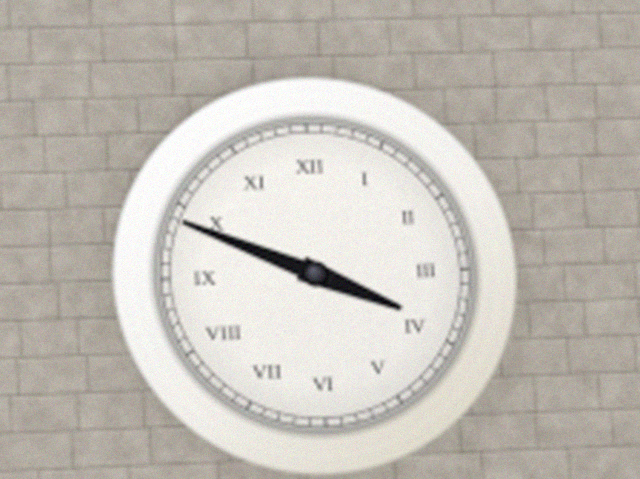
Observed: 3:49
